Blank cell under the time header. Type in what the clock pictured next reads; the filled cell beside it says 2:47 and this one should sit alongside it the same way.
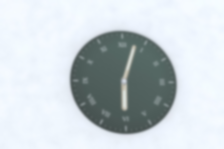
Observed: 6:03
